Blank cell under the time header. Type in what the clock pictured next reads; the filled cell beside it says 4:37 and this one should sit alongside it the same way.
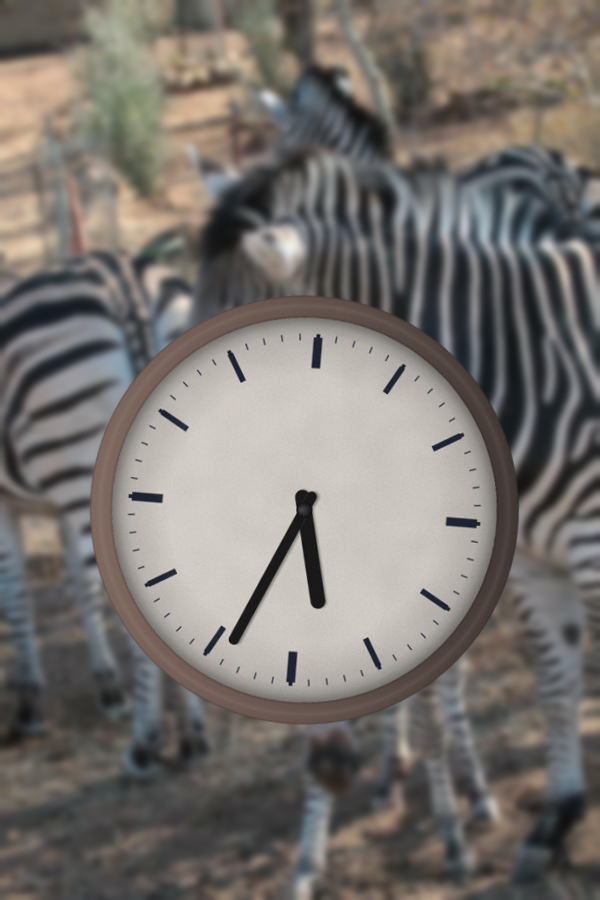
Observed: 5:34
